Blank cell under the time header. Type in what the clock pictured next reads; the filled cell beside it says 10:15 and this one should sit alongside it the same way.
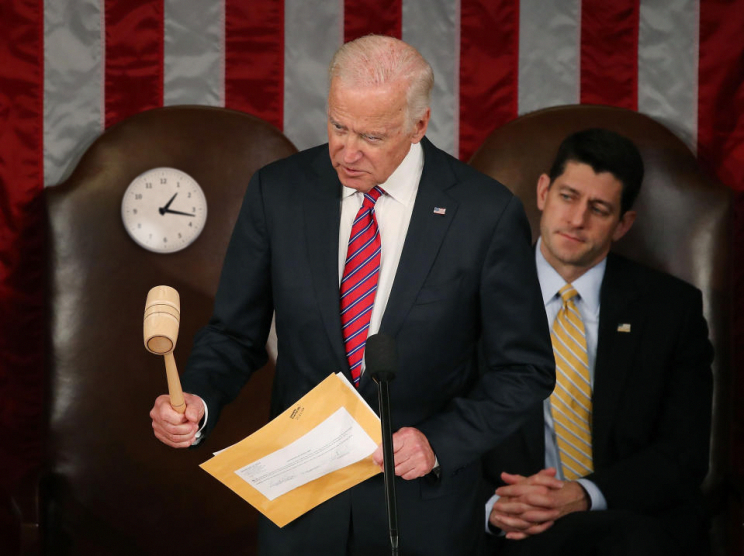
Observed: 1:17
